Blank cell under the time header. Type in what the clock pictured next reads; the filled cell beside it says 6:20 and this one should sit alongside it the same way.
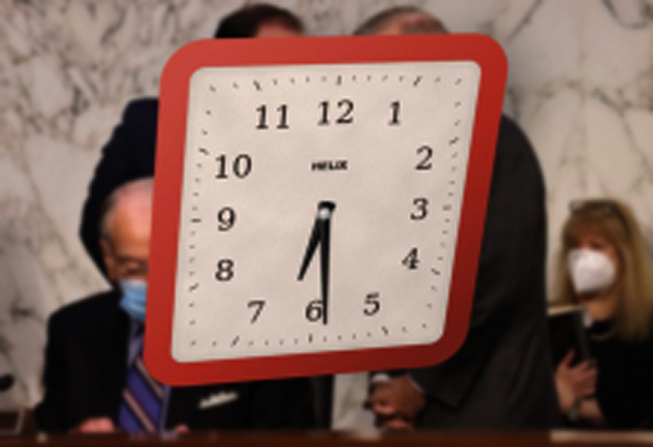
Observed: 6:29
